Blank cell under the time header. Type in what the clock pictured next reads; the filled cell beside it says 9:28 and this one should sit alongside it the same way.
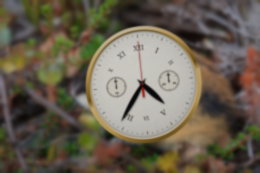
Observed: 4:36
